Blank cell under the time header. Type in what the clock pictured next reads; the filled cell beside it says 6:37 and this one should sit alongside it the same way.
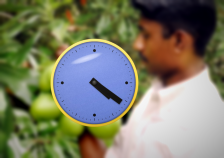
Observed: 4:21
